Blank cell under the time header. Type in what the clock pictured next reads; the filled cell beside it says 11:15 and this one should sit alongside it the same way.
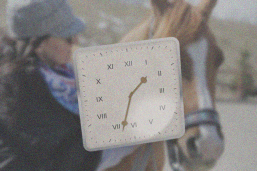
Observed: 1:33
